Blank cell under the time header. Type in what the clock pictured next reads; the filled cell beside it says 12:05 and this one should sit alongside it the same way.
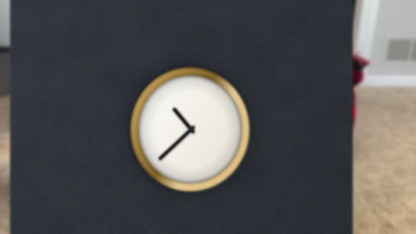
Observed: 10:38
